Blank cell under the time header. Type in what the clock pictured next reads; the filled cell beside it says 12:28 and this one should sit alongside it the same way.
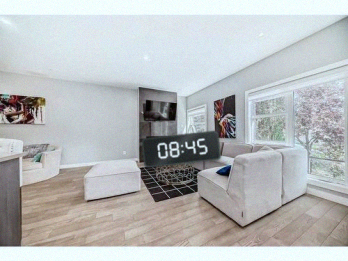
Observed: 8:45
